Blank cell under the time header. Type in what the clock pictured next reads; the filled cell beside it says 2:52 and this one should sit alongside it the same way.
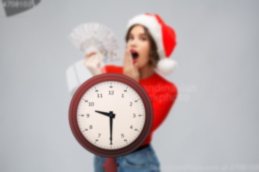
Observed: 9:30
